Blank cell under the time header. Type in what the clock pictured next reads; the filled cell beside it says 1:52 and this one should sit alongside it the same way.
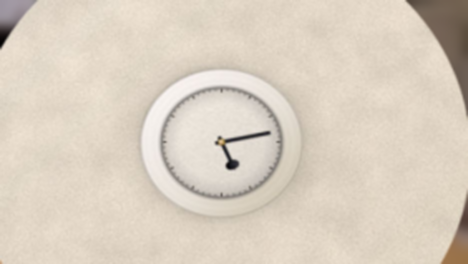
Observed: 5:13
